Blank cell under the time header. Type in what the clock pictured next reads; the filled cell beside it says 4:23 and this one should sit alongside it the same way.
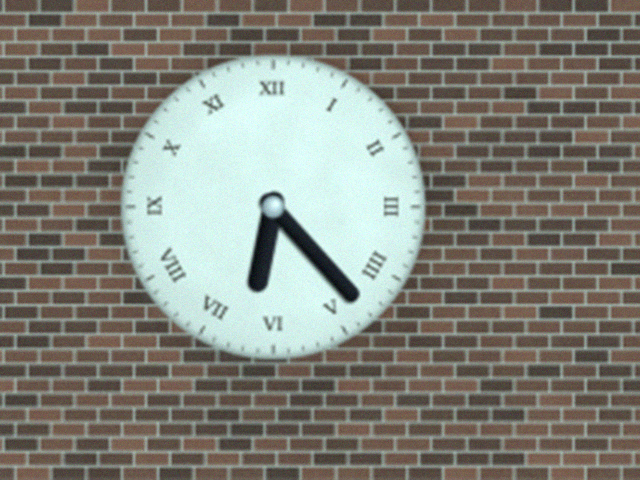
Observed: 6:23
